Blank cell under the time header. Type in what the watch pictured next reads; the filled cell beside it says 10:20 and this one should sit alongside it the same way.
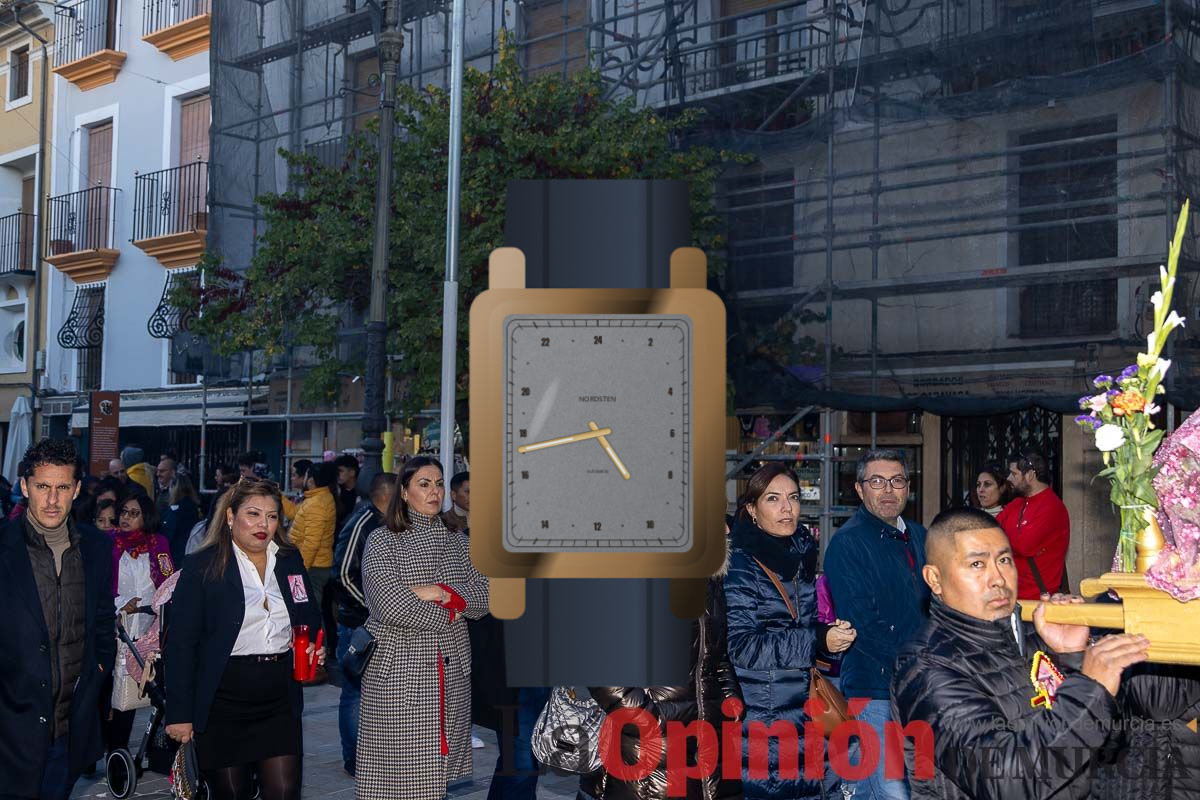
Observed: 9:43
